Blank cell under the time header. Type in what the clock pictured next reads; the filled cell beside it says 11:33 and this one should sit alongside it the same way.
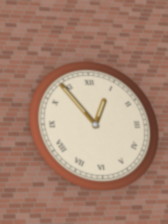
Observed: 12:54
